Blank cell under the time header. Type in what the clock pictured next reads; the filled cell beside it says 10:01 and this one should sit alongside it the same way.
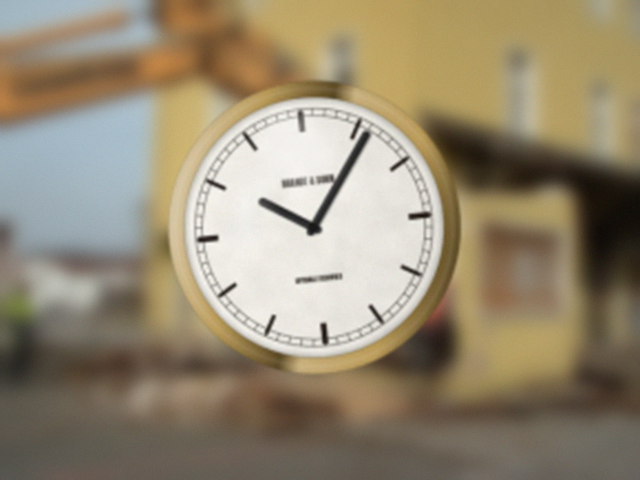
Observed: 10:06
